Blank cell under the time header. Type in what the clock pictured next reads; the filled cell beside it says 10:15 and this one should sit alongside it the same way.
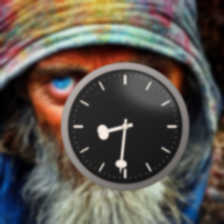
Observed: 8:31
